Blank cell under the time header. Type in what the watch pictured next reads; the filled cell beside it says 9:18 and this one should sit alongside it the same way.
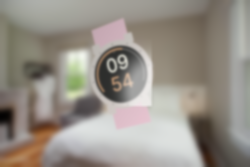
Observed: 9:54
